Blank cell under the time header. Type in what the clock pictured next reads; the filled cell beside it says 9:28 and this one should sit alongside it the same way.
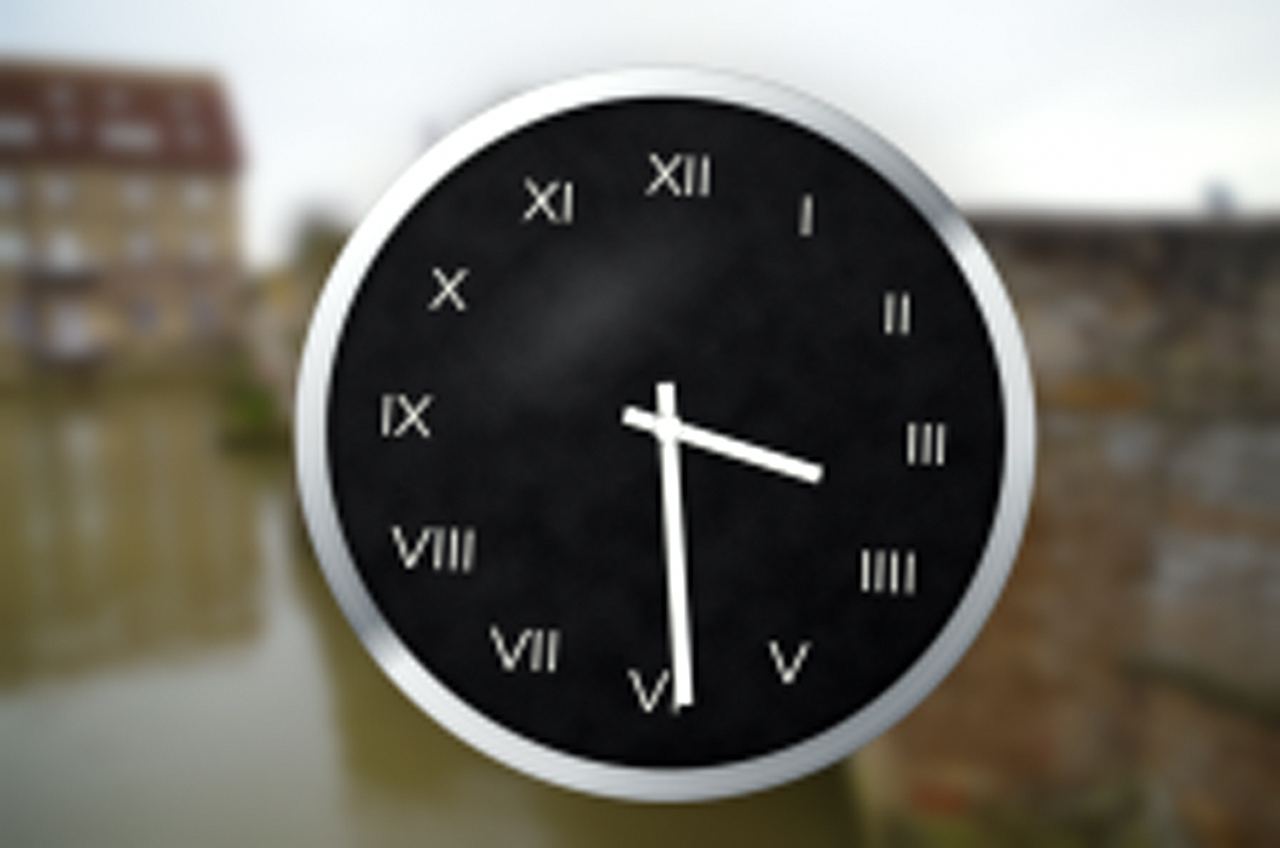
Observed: 3:29
